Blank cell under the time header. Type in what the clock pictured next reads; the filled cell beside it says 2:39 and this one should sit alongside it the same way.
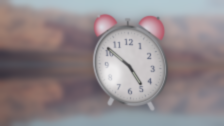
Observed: 4:51
